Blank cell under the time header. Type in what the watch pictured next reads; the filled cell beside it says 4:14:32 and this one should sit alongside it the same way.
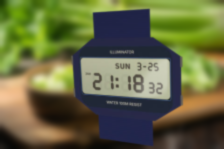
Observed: 21:18:32
